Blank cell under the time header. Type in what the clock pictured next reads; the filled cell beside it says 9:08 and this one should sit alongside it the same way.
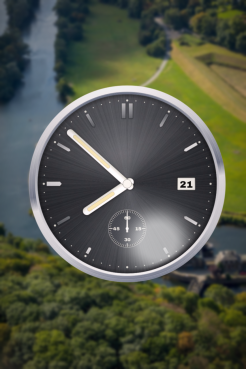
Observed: 7:52
